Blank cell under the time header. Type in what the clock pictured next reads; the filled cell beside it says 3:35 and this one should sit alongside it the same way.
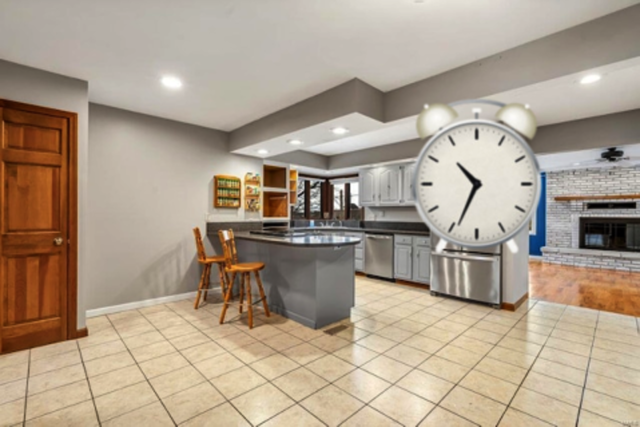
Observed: 10:34
